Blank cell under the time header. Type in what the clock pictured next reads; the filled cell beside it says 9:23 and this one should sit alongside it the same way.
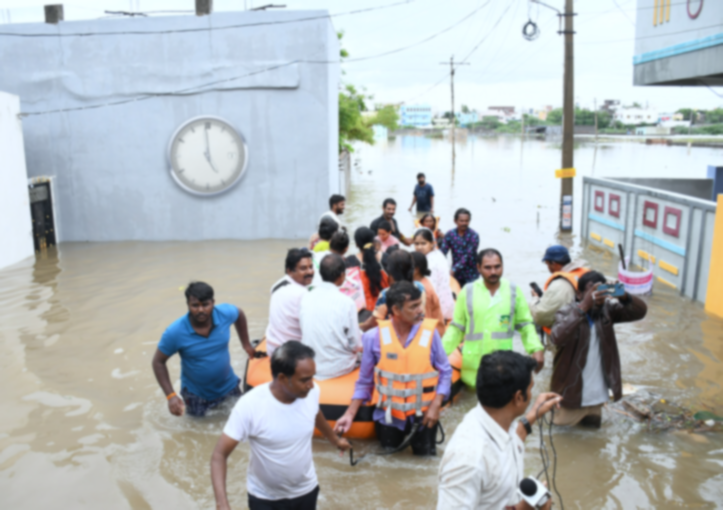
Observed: 4:59
